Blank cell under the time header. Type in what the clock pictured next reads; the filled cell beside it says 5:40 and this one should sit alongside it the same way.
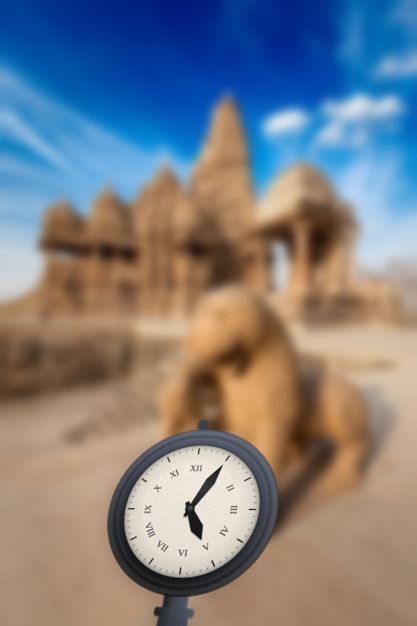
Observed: 5:05
